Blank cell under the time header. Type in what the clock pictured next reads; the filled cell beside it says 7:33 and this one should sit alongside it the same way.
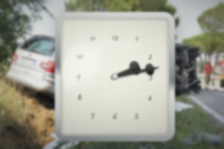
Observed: 2:13
